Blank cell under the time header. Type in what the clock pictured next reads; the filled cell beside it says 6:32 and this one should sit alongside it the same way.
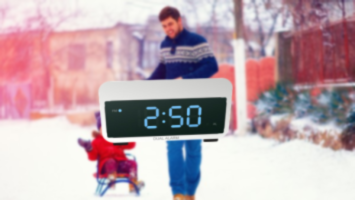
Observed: 2:50
